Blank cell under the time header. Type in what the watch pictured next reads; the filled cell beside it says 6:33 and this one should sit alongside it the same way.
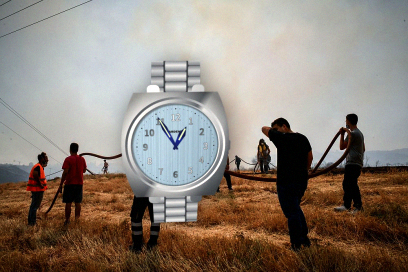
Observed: 12:55
